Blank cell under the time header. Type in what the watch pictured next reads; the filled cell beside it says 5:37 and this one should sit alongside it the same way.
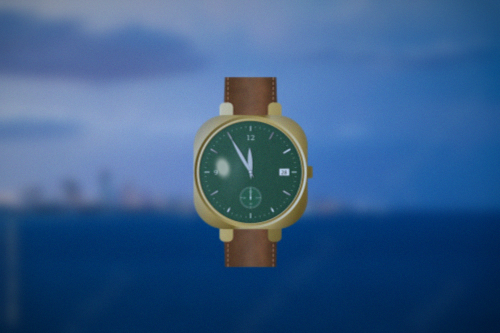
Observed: 11:55
